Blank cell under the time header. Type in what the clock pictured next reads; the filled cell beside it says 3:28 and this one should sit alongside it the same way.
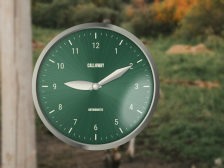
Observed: 9:10
